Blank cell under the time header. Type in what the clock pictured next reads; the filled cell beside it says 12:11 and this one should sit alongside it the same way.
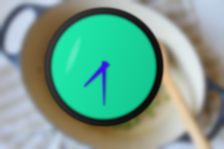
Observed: 7:30
